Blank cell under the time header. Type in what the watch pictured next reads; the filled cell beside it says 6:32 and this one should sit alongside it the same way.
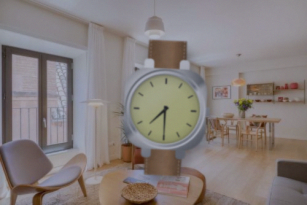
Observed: 7:30
